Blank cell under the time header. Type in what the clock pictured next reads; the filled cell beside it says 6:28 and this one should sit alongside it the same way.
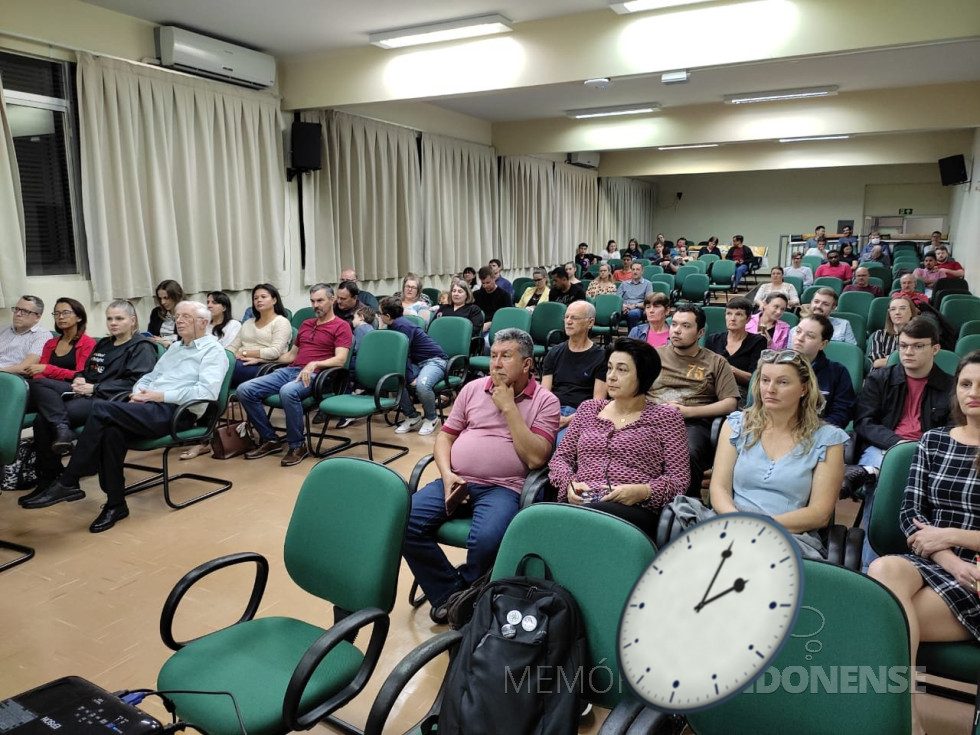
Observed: 2:02
